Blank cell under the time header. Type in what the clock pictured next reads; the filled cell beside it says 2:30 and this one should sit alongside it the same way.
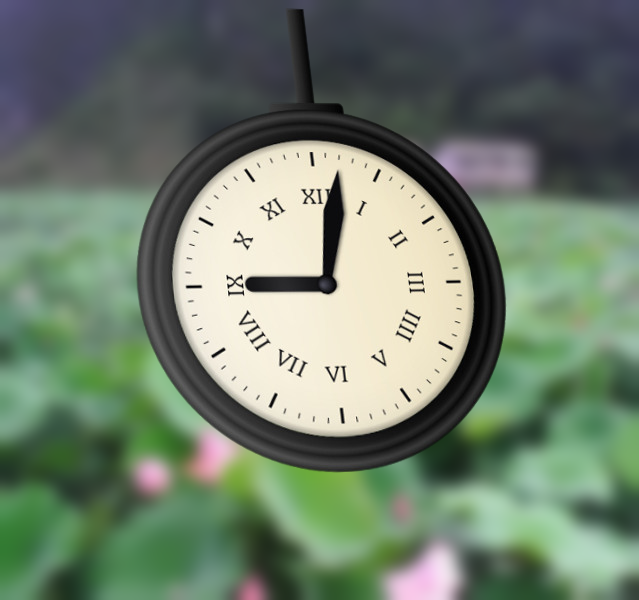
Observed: 9:02
